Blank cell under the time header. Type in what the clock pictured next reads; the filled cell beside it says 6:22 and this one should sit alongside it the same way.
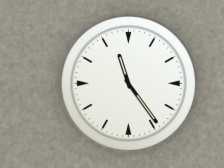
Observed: 11:24
